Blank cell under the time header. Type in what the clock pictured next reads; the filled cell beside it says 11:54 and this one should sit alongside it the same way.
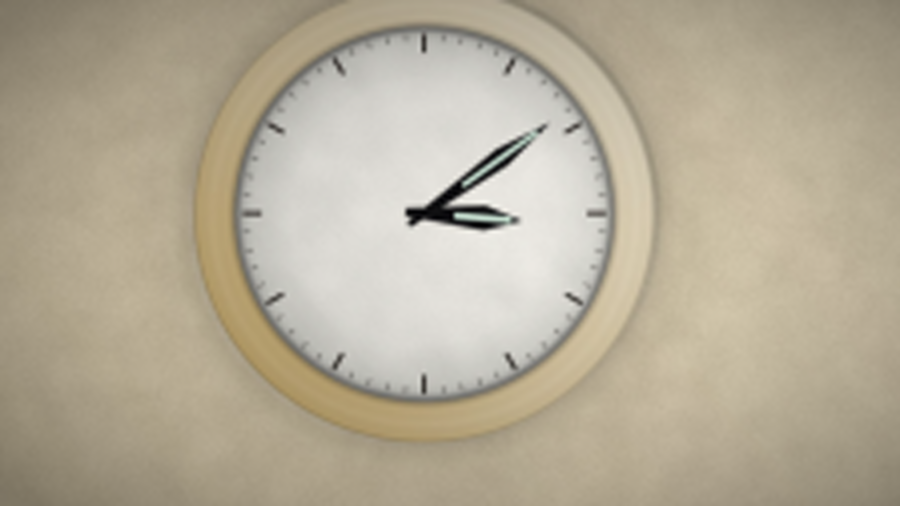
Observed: 3:09
